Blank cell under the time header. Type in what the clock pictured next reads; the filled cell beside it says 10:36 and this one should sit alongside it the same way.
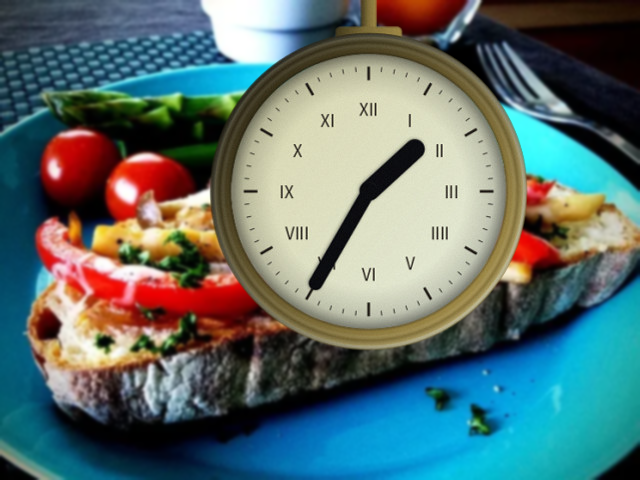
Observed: 1:35
